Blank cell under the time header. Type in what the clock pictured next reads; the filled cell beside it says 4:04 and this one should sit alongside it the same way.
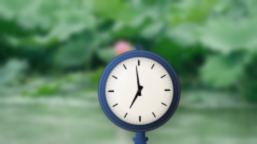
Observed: 6:59
